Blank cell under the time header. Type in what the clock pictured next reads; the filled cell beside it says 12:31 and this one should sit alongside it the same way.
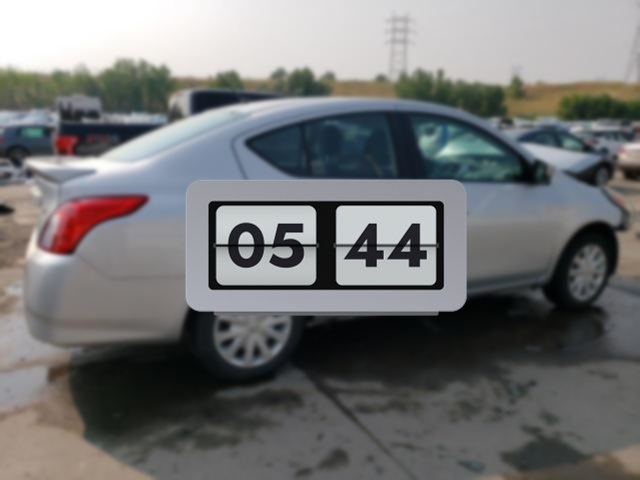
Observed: 5:44
